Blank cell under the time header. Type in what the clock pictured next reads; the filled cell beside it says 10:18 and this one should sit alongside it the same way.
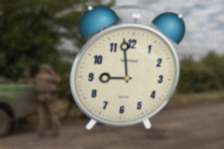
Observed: 8:58
